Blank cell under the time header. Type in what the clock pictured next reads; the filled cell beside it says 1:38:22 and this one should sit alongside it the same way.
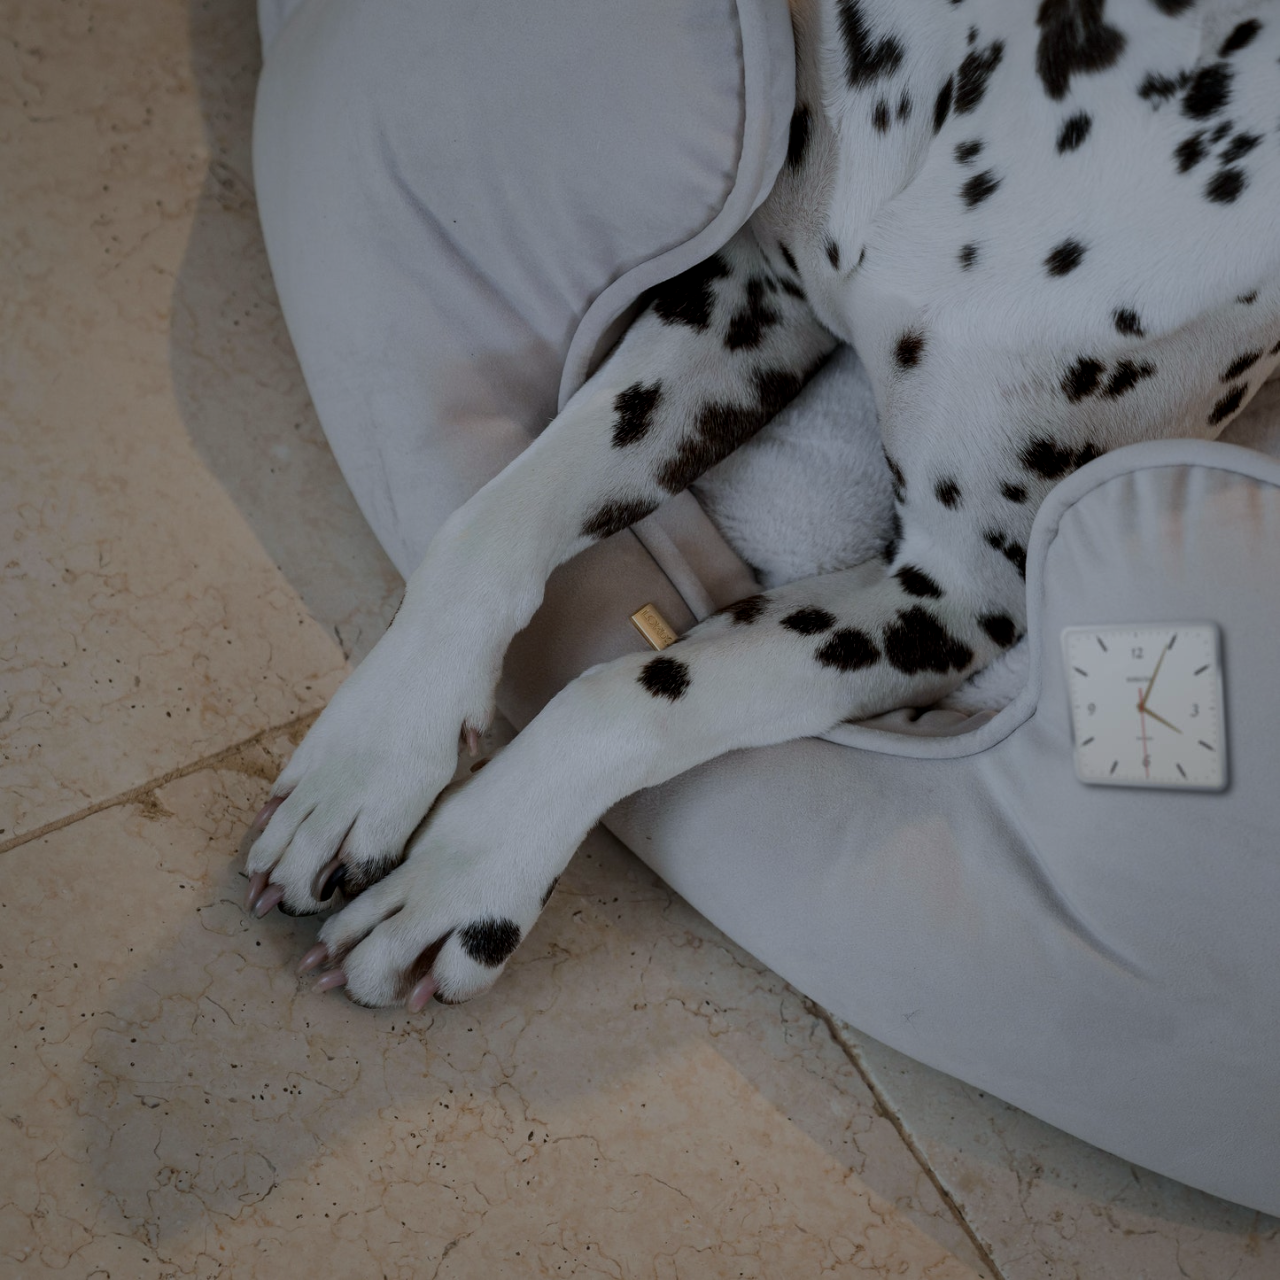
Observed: 4:04:30
